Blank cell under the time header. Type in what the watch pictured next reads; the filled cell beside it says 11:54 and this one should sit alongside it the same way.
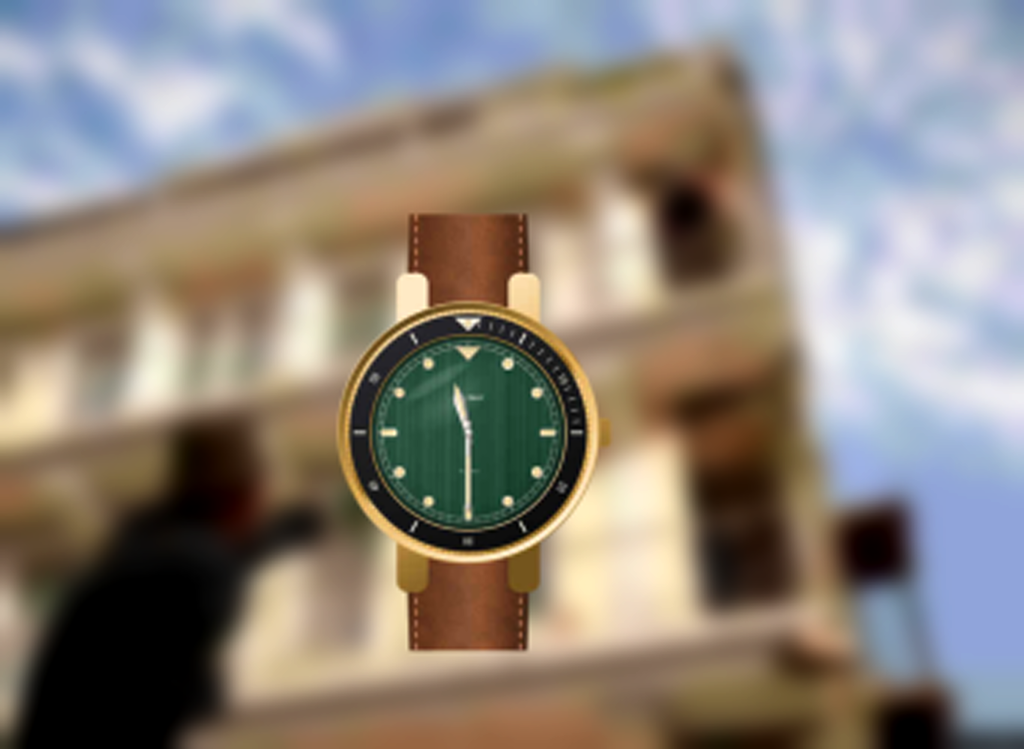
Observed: 11:30
